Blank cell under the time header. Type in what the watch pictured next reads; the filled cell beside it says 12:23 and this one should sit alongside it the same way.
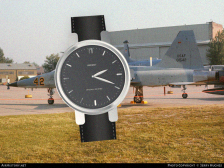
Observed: 2:19
